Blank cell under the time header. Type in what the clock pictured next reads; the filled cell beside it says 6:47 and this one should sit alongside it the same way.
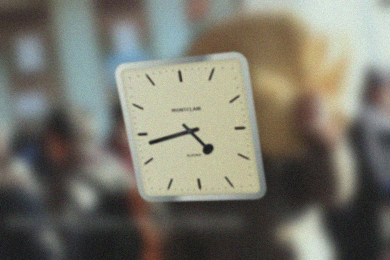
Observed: 4:43
